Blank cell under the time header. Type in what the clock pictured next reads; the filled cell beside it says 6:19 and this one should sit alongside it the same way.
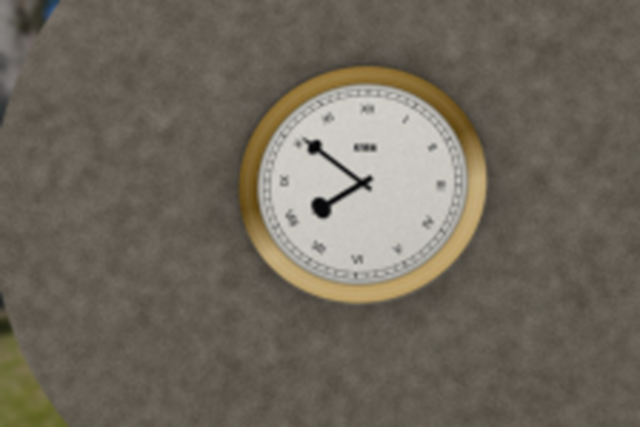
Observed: 7:51
